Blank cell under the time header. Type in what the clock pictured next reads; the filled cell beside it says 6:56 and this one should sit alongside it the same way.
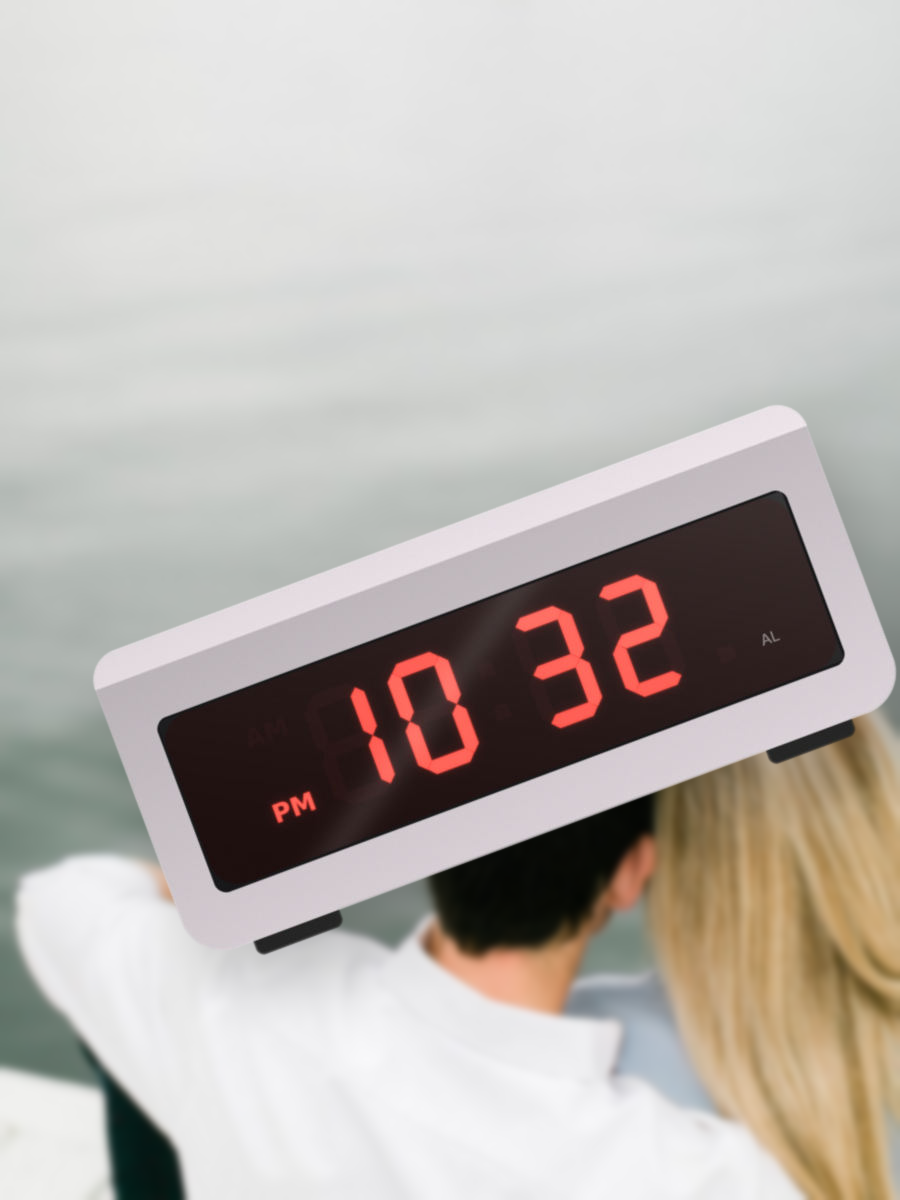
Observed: 10:32
